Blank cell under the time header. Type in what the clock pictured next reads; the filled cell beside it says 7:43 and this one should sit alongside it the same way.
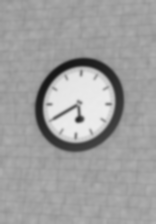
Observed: 5:40
